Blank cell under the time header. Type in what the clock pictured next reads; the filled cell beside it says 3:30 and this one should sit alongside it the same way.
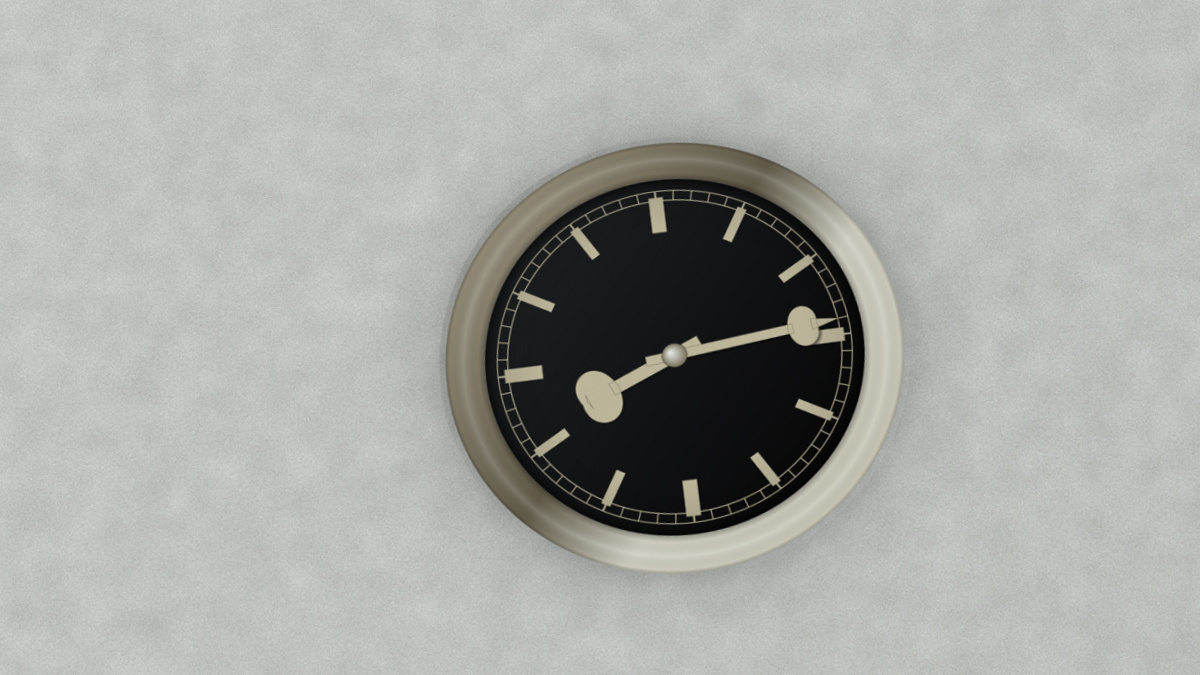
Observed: 8:14
